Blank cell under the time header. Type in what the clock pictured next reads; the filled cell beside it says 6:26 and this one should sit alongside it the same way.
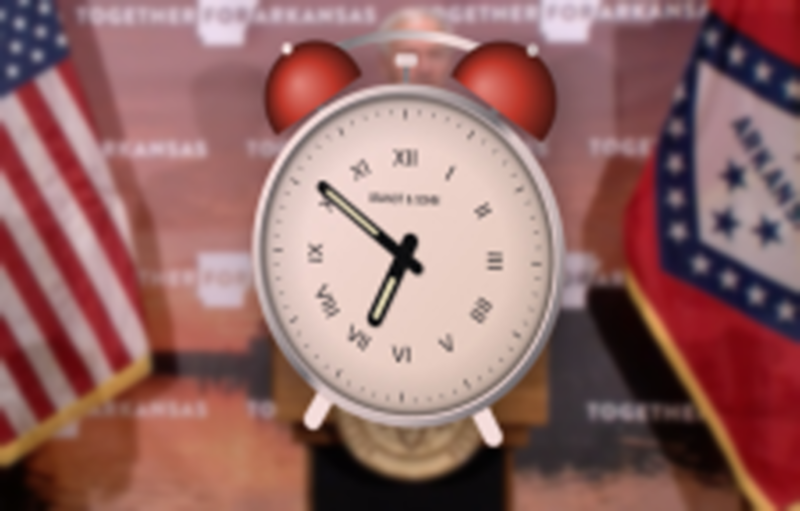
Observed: 6:51
